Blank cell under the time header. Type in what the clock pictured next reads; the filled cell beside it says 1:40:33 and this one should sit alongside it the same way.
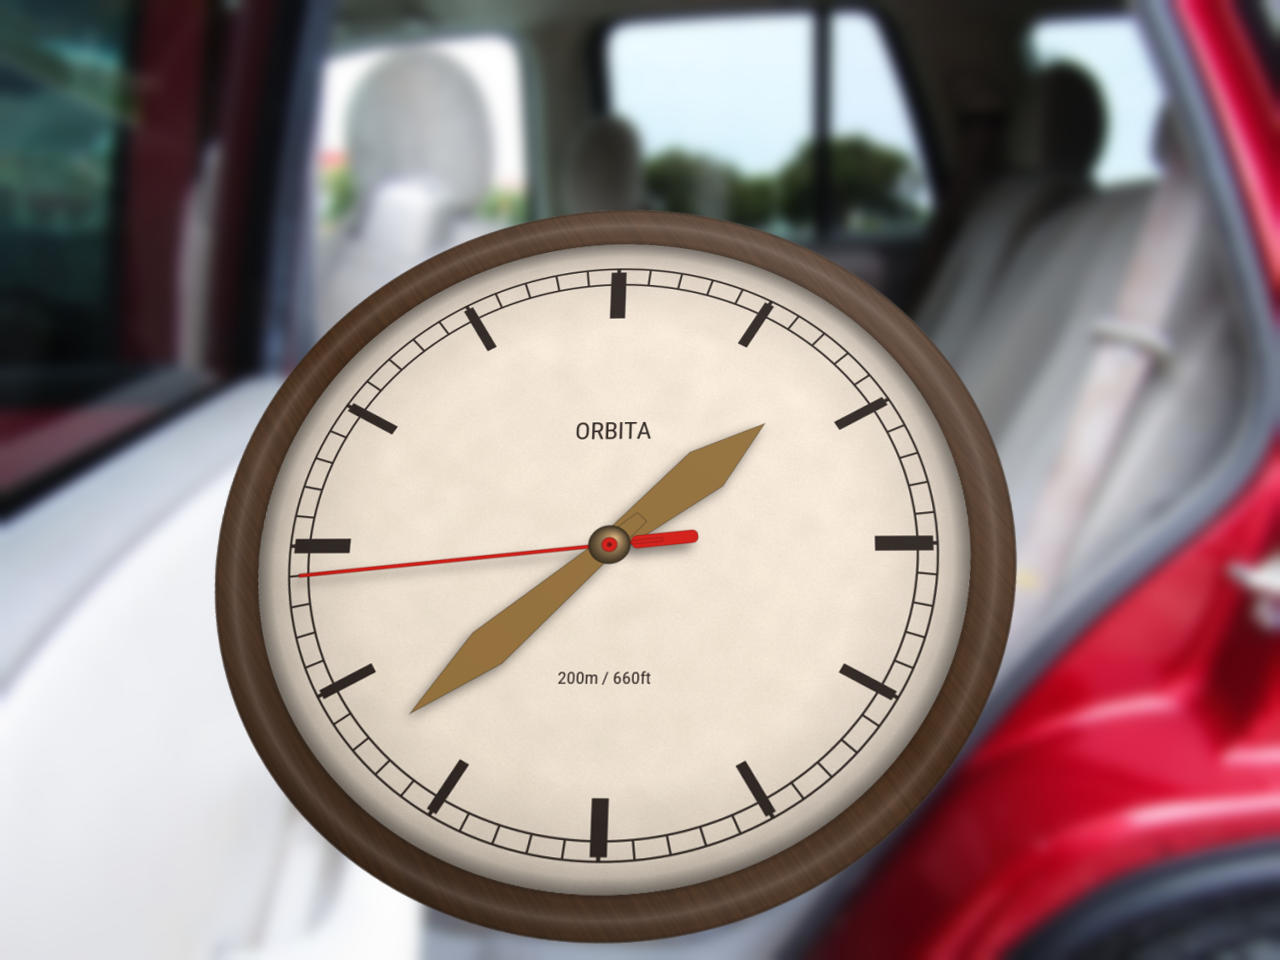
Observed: 1:37:44
